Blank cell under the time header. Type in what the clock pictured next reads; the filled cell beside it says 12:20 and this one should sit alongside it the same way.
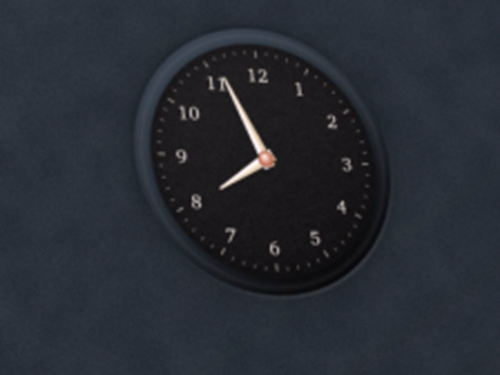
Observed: 7:56
